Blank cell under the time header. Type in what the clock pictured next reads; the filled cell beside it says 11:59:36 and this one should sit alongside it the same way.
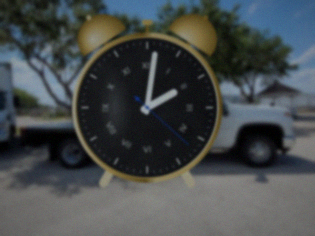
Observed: 2:01:22
